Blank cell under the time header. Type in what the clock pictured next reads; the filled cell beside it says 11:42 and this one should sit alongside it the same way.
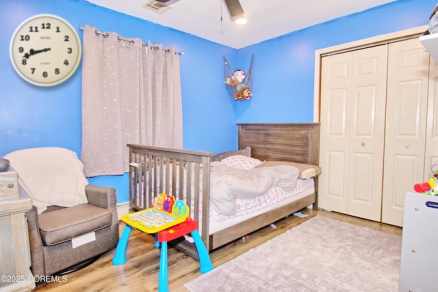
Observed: 8:42
